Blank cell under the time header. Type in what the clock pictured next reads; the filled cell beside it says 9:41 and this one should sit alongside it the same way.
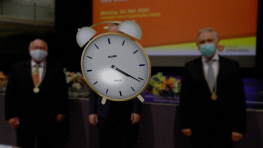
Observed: 4:21
